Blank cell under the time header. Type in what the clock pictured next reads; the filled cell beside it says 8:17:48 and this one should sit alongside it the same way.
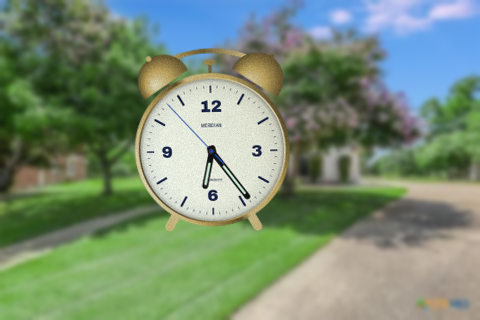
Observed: 6:23:53
